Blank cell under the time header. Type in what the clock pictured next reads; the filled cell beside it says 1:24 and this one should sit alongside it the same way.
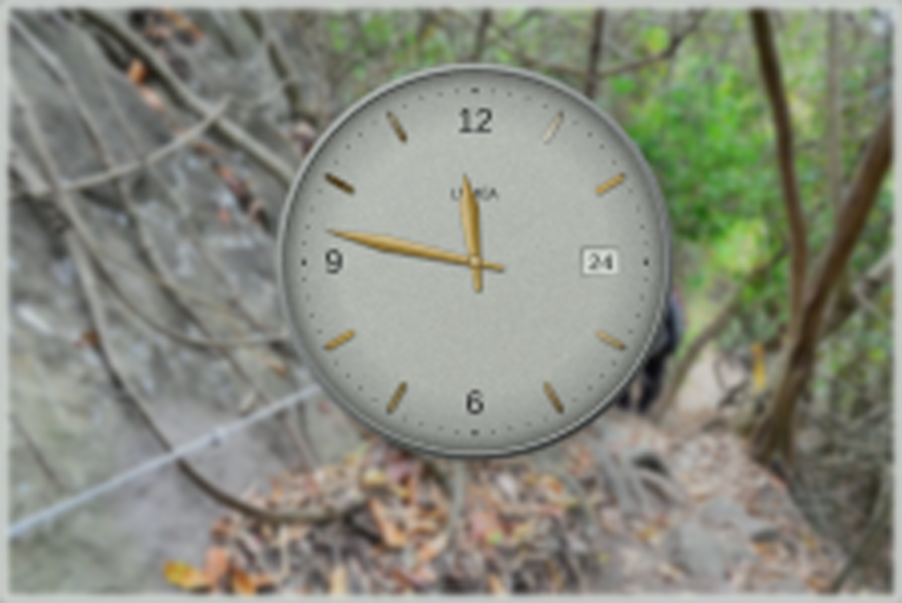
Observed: 11:47
